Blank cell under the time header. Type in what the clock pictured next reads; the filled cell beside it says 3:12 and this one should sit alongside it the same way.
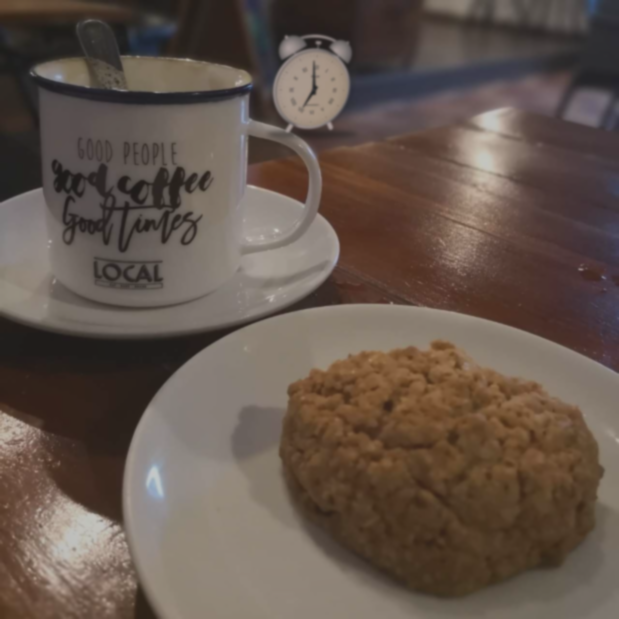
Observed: 6:59
